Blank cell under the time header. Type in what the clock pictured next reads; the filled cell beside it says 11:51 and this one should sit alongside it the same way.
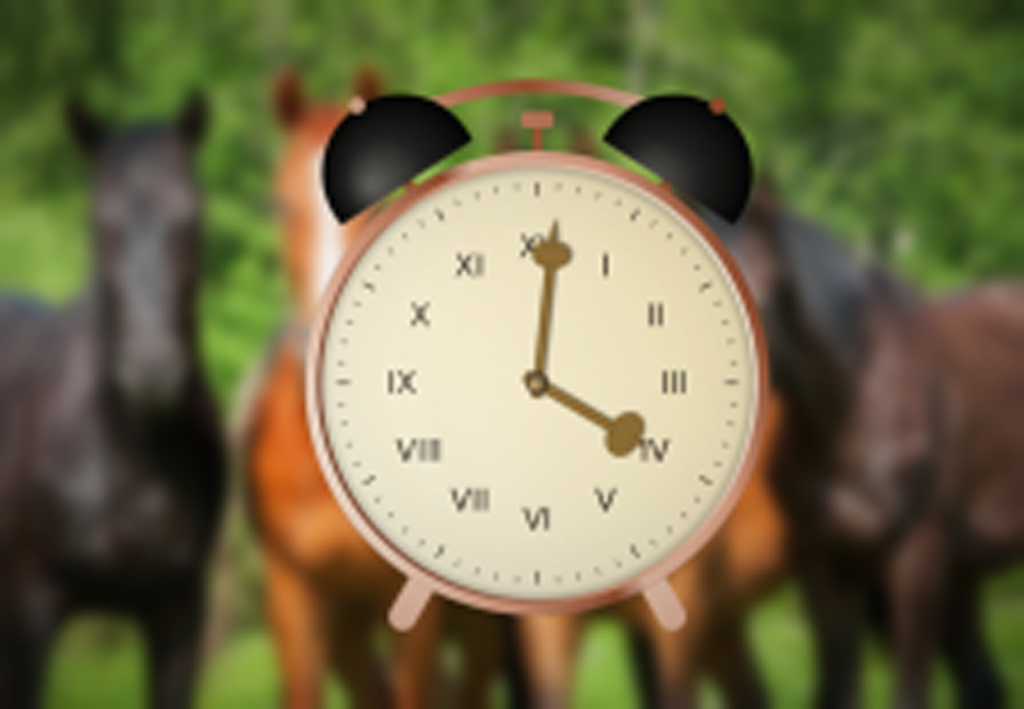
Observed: 4:01
